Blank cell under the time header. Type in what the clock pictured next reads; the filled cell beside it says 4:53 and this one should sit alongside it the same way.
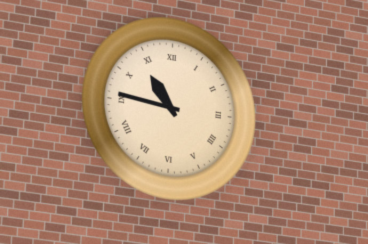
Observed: 10:46
